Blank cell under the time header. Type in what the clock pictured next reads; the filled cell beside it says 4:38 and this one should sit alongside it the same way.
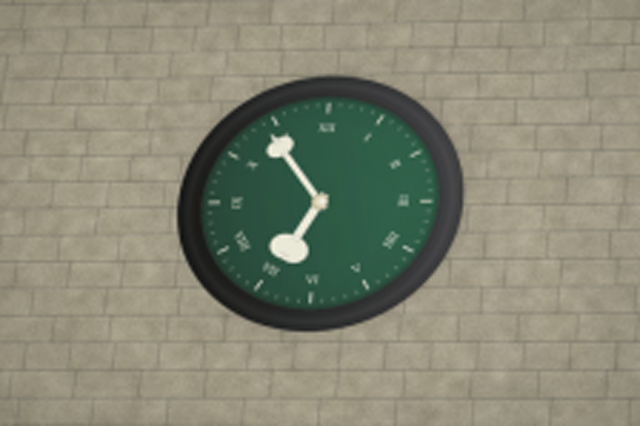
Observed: 6:54
